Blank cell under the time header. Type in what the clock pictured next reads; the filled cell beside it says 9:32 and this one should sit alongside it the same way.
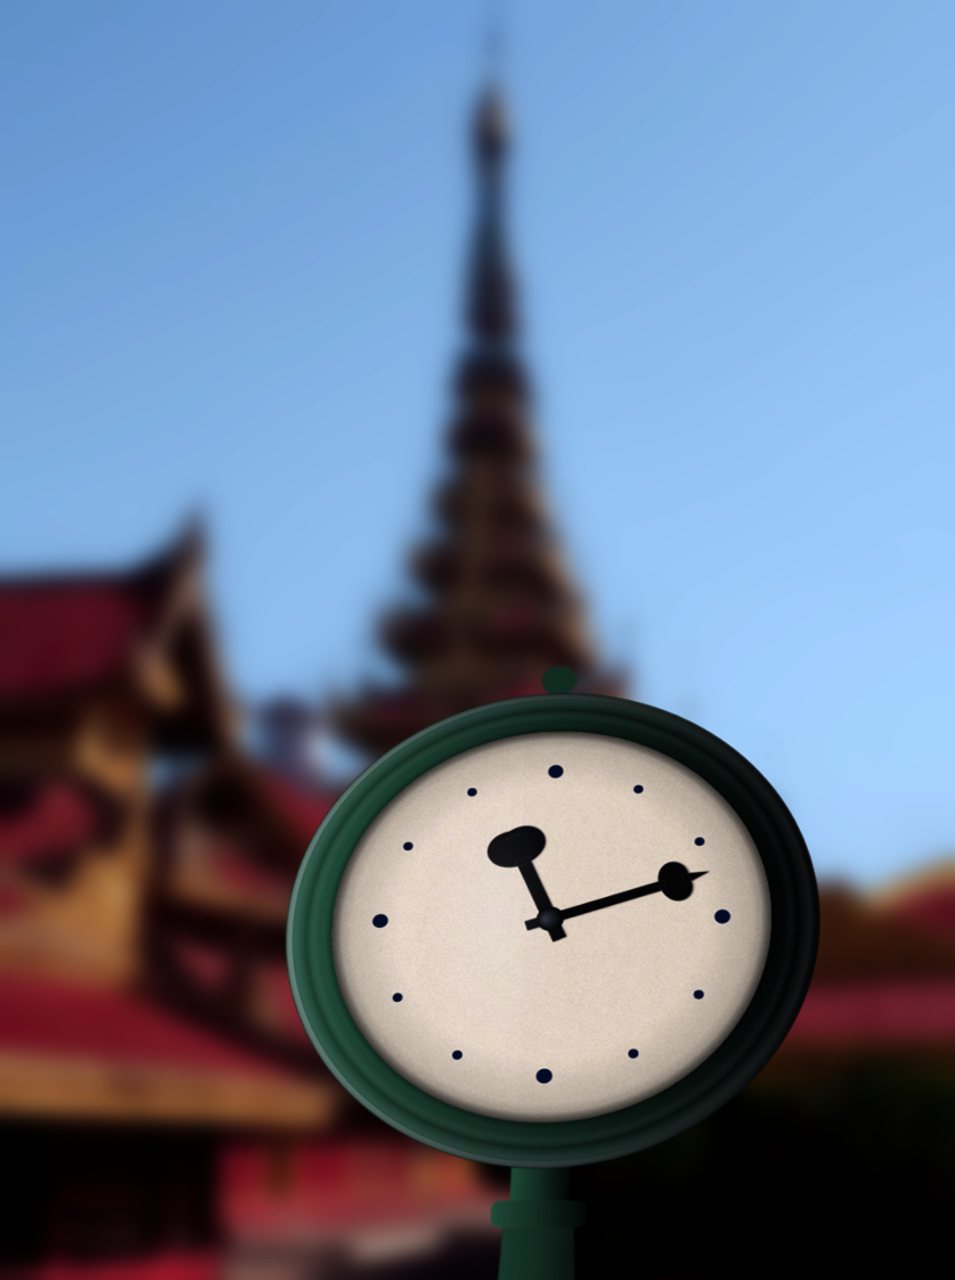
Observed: 11:12
